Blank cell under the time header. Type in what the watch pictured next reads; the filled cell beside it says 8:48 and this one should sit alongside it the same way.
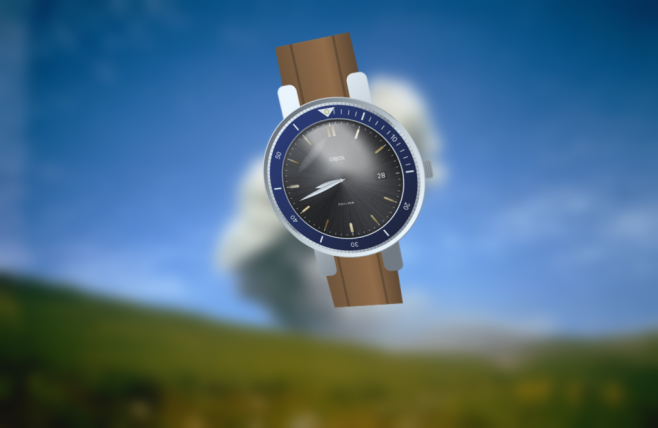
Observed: 8:42
